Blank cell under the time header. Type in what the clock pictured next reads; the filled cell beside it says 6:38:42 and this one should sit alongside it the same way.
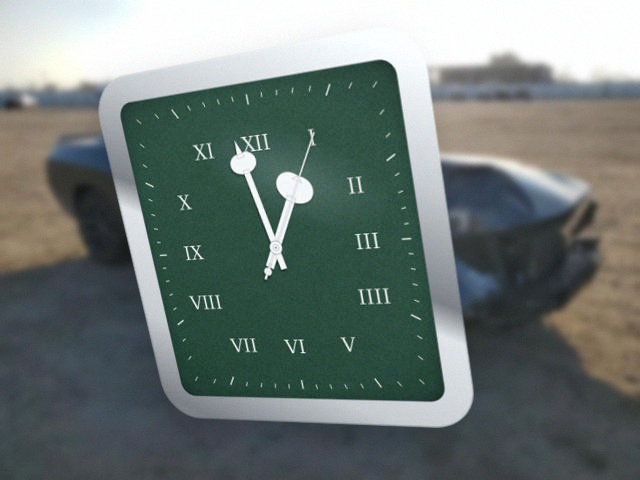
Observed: 12:58:05
